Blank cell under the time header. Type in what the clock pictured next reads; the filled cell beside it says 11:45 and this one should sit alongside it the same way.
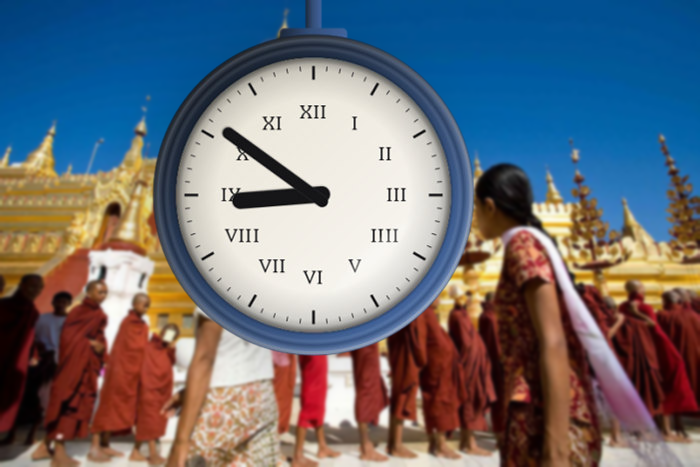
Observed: 8:51
